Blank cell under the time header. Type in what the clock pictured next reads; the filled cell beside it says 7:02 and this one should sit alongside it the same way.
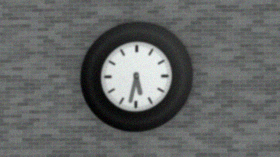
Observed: 5:32
